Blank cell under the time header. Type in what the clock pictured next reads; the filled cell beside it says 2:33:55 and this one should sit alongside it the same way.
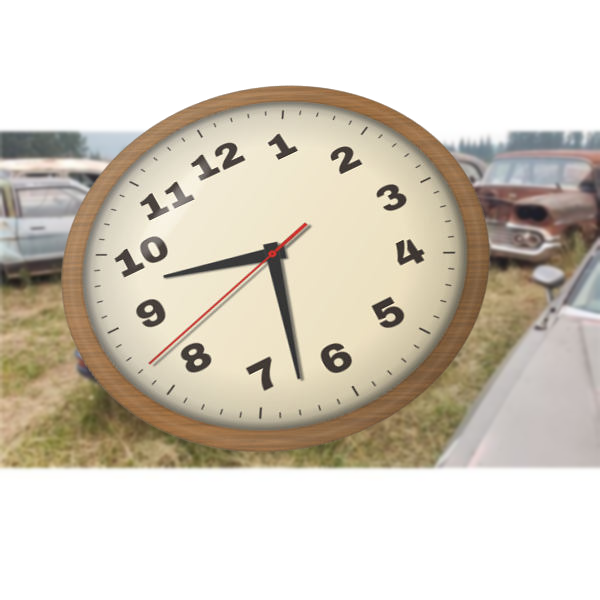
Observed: 9:32:42
